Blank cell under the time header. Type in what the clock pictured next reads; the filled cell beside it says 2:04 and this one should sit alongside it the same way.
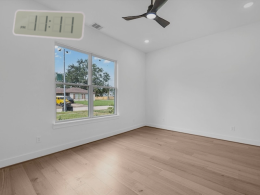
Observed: 11:11
